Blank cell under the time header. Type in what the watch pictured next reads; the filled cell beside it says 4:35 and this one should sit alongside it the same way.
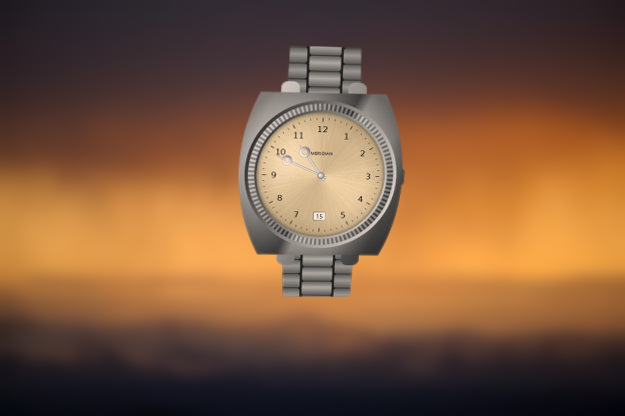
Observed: 10:49
